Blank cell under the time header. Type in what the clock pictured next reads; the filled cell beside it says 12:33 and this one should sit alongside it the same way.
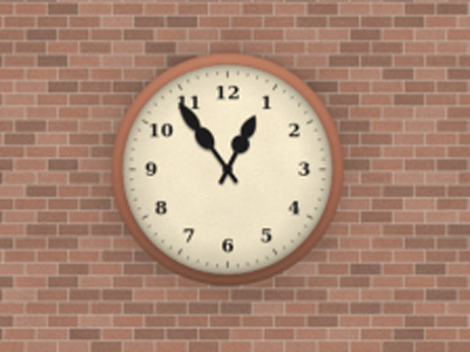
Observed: 12:54
